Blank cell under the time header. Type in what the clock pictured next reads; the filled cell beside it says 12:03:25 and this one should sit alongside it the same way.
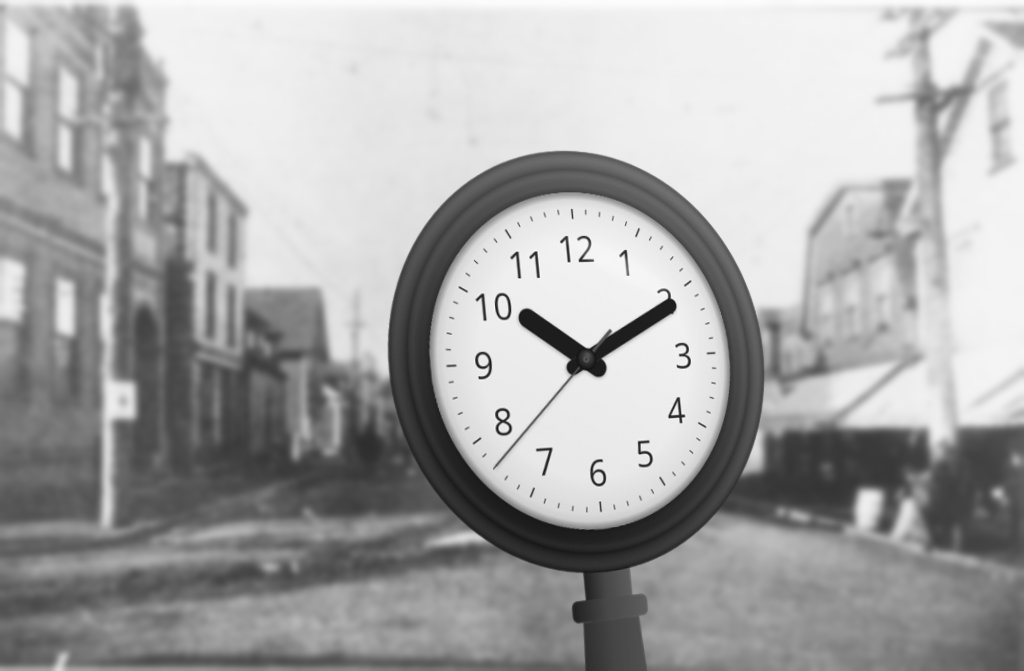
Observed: 10:10:38
